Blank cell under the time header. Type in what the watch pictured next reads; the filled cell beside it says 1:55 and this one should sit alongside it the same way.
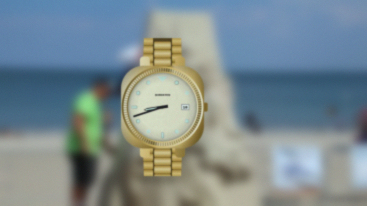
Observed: 8:42
